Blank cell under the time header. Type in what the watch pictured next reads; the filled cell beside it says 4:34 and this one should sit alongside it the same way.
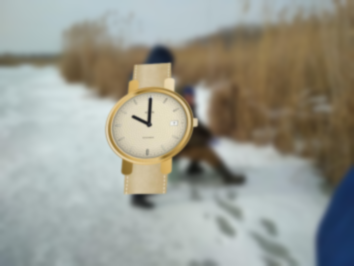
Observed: 10:00
